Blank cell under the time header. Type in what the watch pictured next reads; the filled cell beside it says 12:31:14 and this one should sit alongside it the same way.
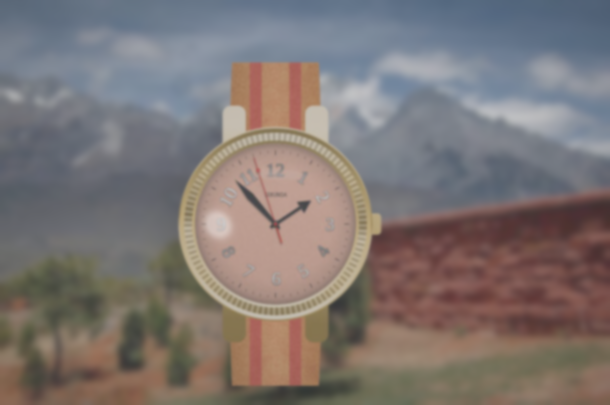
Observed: 1:52:57
